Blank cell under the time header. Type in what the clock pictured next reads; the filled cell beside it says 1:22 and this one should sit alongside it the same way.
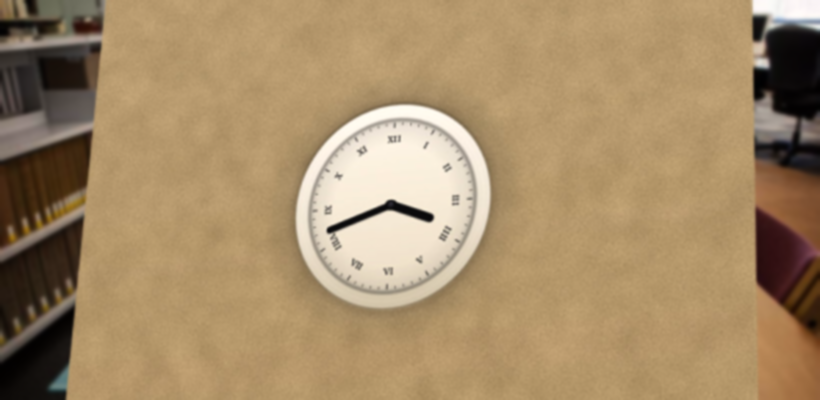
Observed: 3:42
